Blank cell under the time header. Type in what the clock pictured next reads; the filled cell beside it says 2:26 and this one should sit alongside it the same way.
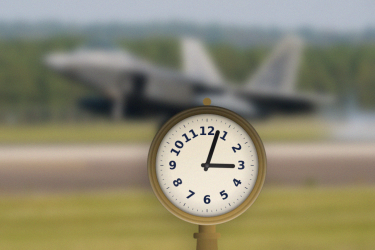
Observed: 3:03
